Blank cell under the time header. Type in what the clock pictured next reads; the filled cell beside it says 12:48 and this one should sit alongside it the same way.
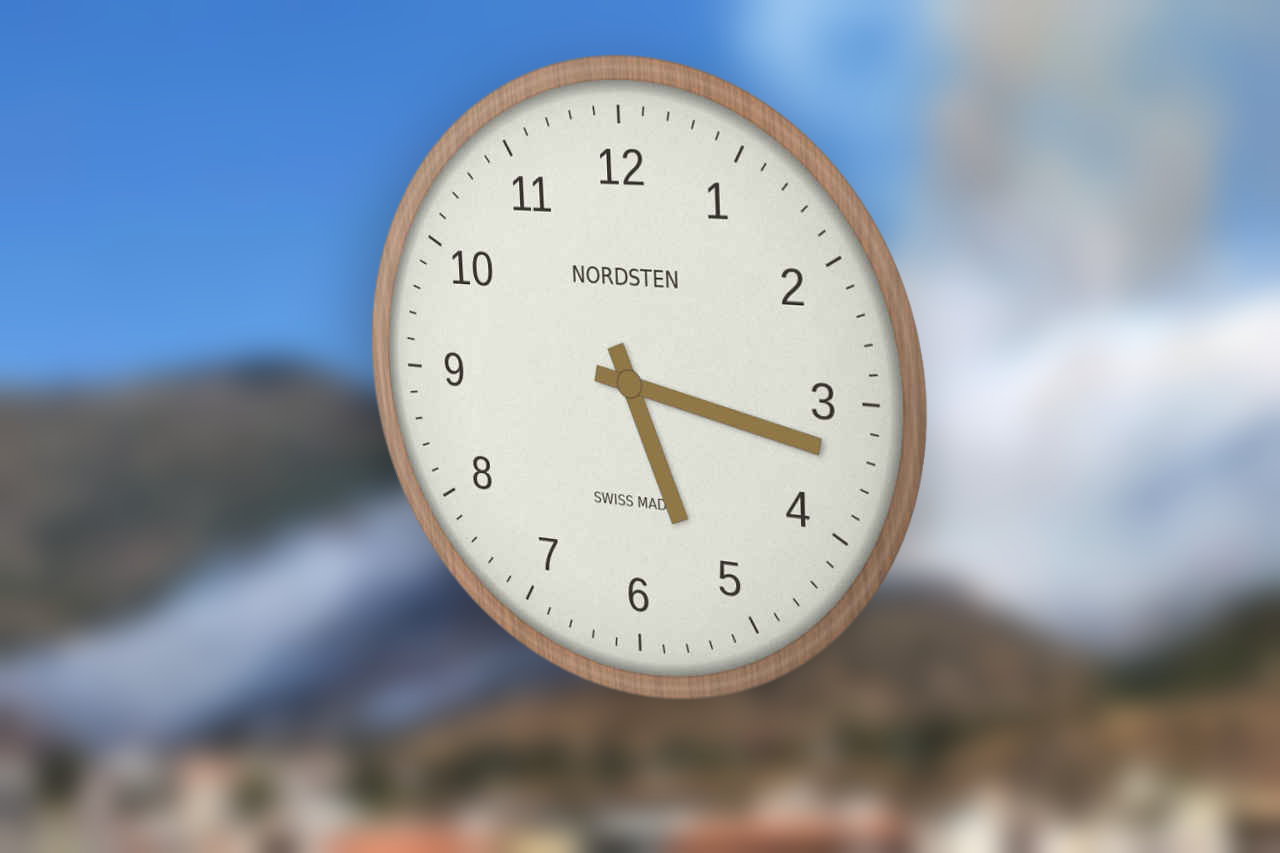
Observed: 5:17
